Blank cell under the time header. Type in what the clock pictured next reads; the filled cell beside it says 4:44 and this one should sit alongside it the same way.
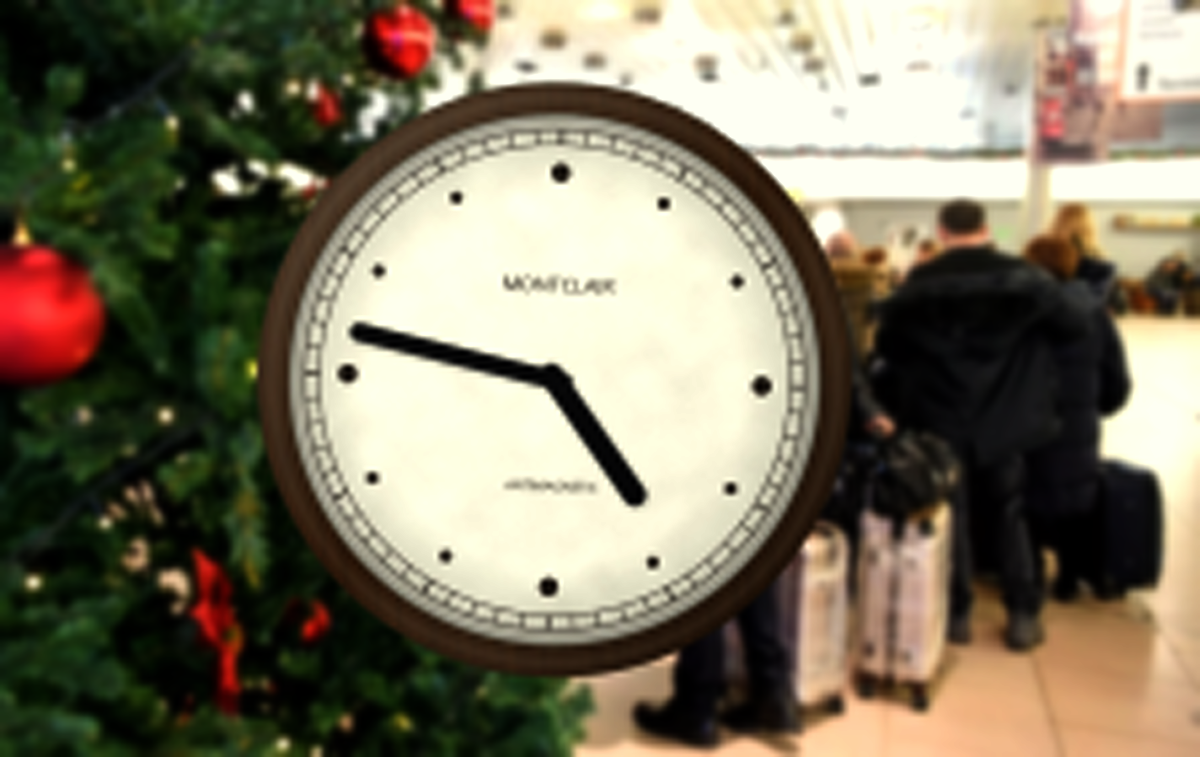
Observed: 4:47
